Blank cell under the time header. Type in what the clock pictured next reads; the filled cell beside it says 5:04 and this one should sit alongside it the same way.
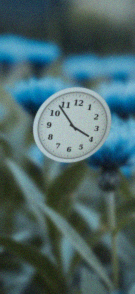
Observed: 3:53
